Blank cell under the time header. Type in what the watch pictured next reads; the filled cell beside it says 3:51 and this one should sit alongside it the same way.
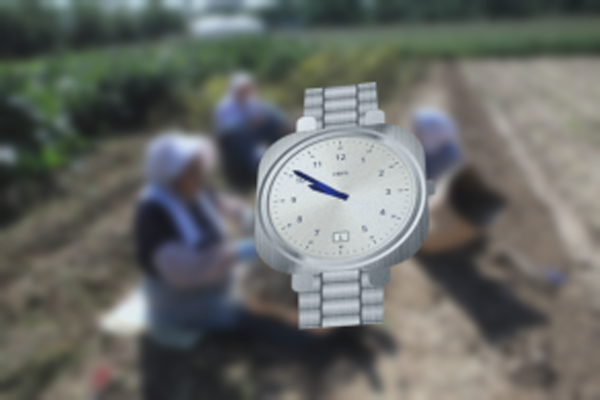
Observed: 9:51
